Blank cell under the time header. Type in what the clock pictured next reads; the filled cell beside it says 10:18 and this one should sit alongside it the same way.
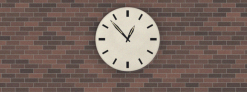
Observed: 12:53
